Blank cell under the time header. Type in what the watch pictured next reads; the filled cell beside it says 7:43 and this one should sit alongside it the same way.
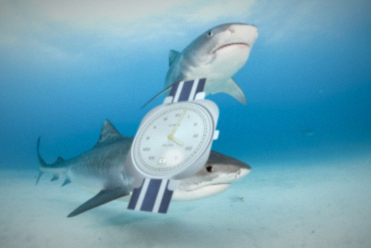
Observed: 4:02
